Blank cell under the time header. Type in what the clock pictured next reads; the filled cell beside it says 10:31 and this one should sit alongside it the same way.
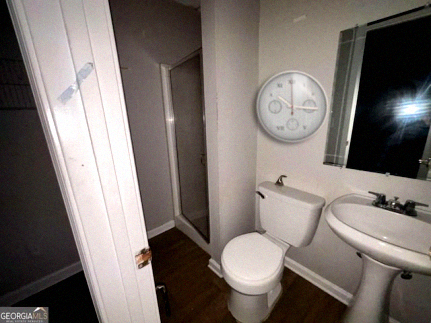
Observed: 10:16
